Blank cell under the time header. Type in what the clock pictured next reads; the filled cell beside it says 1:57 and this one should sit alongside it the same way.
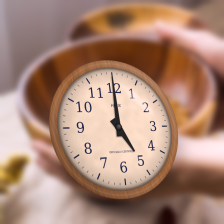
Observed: 5:00
